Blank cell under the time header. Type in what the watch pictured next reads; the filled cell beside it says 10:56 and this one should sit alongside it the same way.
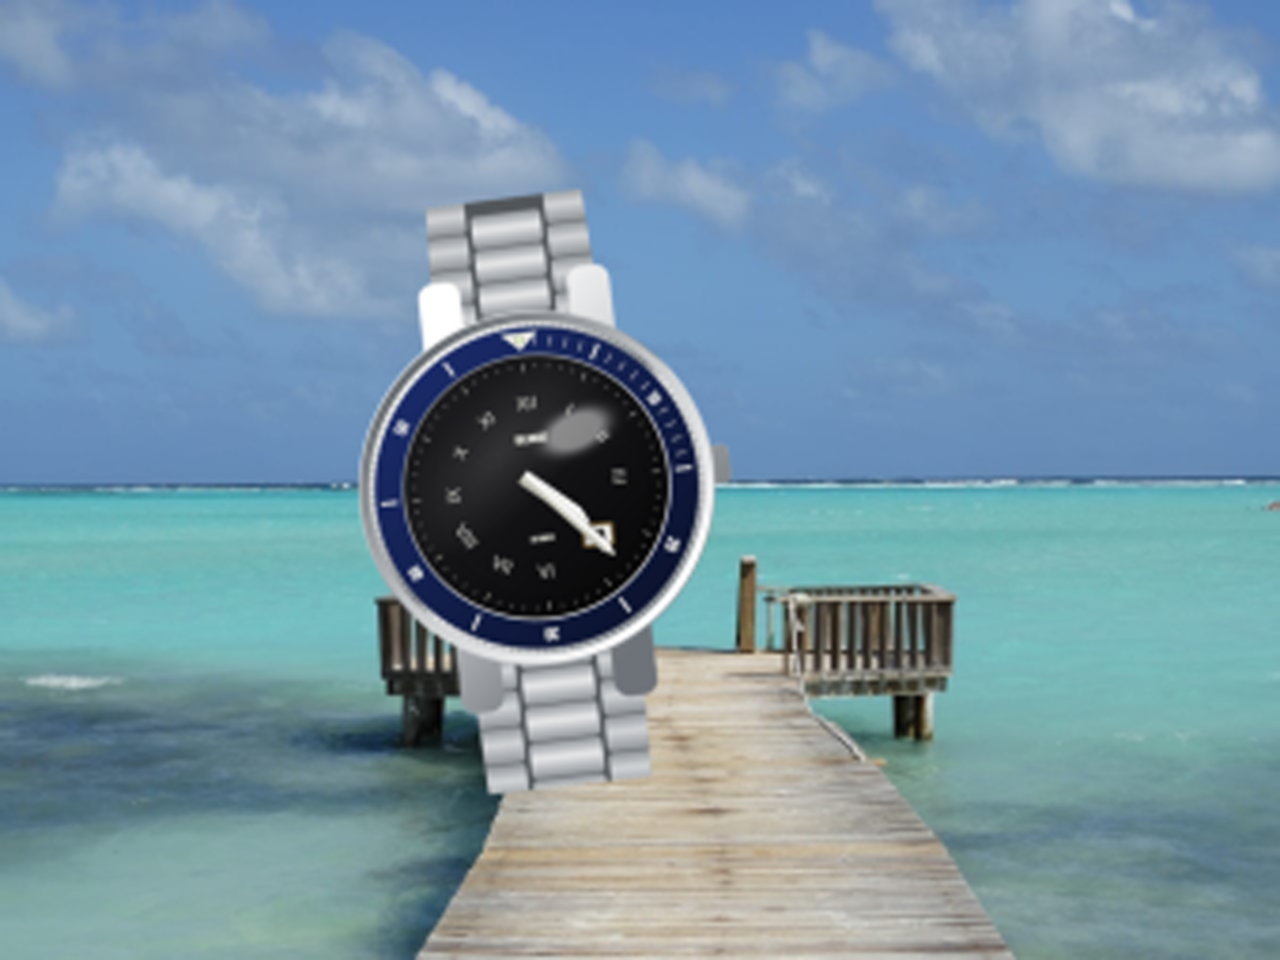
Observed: 4:23
